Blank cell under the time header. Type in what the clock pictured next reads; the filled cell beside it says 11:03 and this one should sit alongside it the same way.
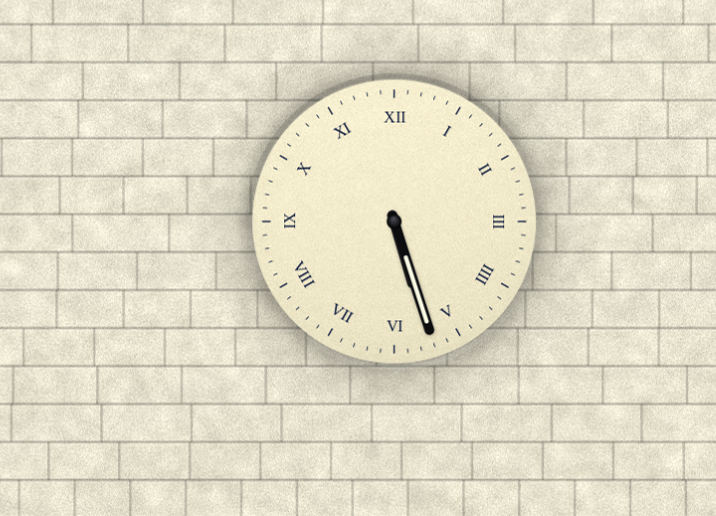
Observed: 5:27
